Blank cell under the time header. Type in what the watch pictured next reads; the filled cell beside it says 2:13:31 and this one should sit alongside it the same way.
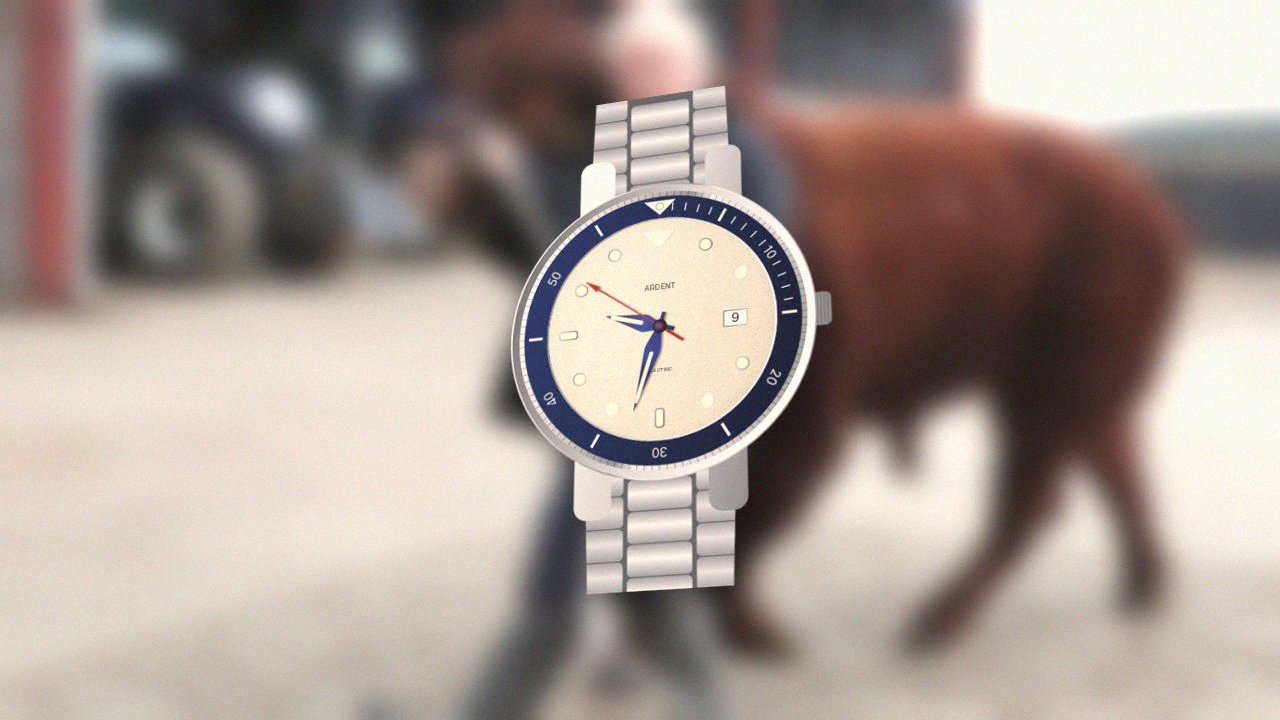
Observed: 9:32:51
